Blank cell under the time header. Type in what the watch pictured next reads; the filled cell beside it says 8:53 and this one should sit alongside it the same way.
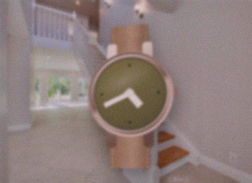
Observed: 4:41
